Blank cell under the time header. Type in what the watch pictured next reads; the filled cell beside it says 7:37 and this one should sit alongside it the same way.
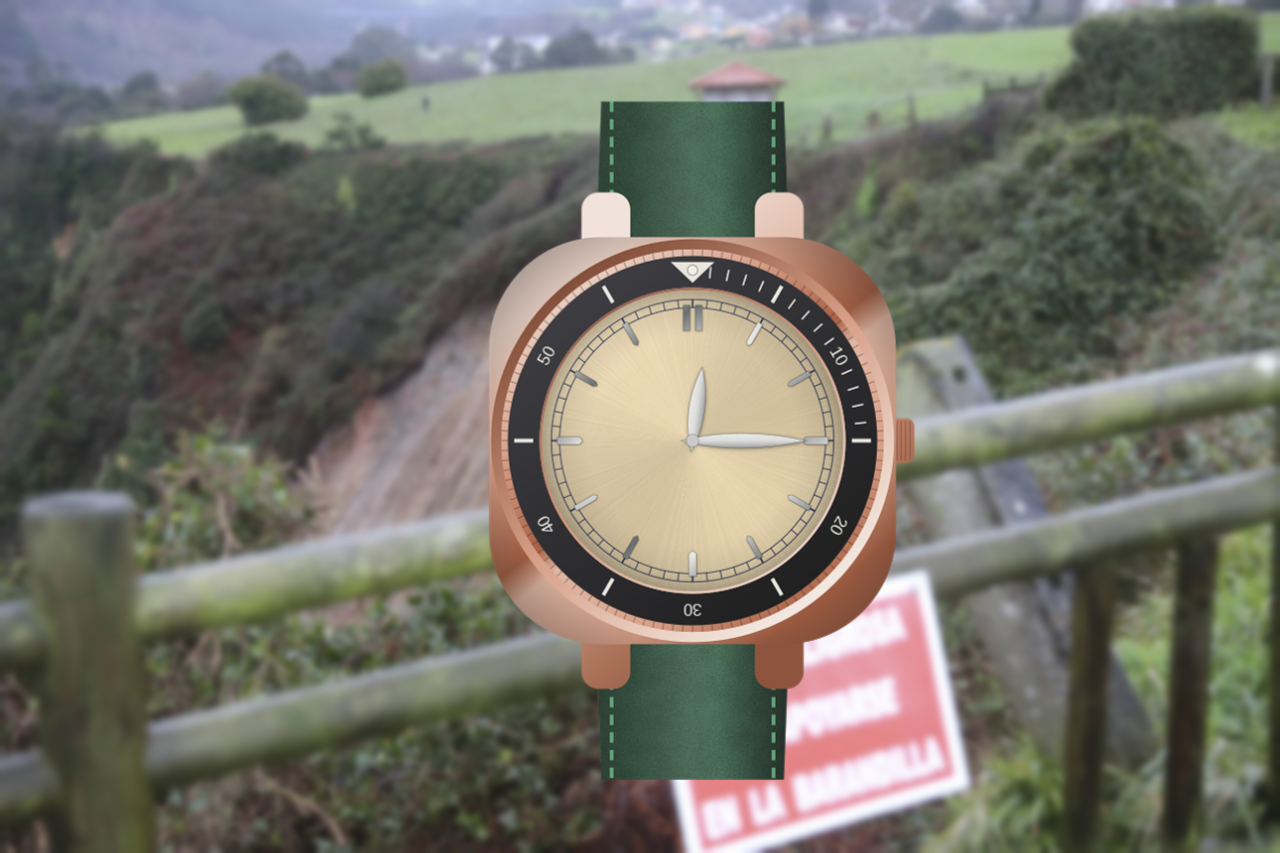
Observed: 12:15
